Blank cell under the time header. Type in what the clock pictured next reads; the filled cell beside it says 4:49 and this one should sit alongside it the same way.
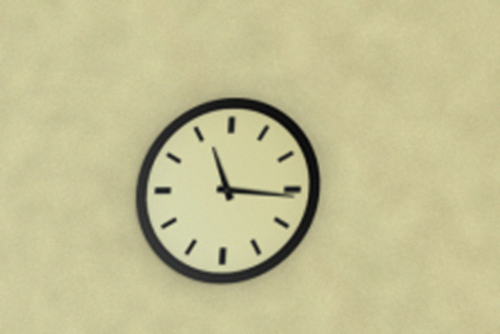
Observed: 11:16
